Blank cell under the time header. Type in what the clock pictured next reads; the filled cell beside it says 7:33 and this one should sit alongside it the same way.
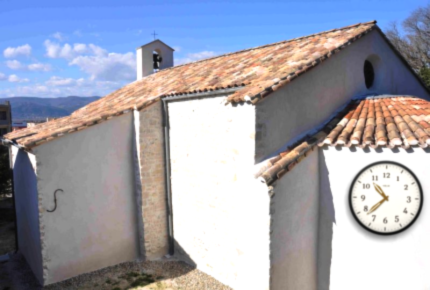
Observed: 10:38
